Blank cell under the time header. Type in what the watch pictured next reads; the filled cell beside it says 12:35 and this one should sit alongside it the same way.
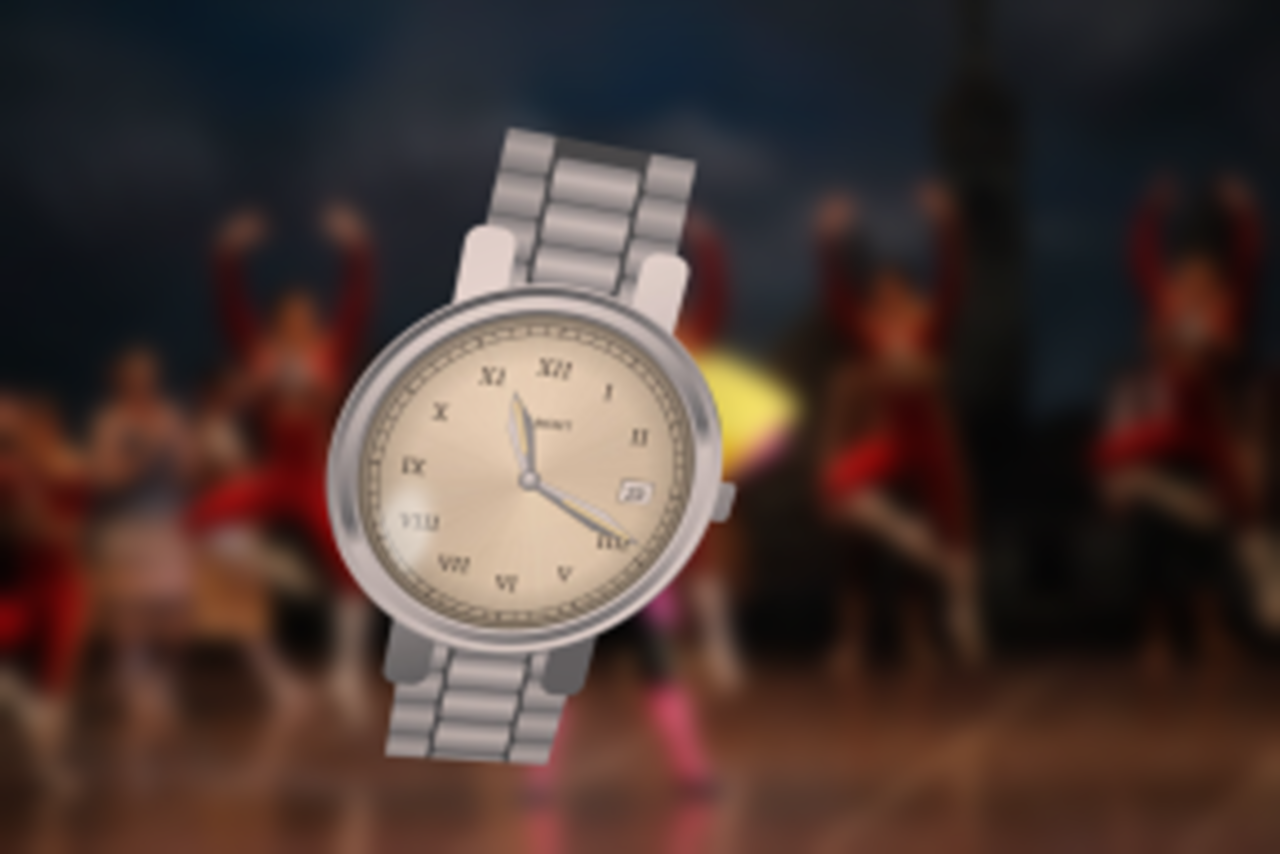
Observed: 11:19
